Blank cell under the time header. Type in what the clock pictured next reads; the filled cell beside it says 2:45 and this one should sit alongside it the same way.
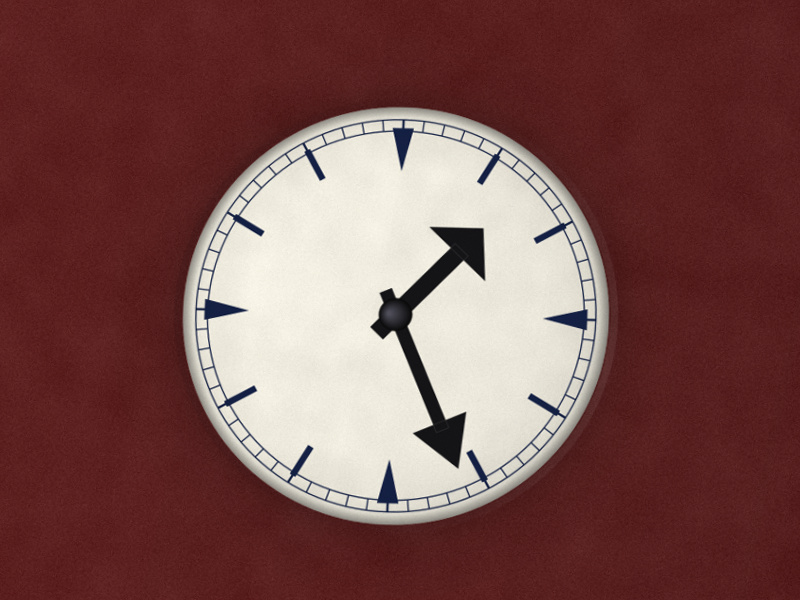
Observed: 1:26
